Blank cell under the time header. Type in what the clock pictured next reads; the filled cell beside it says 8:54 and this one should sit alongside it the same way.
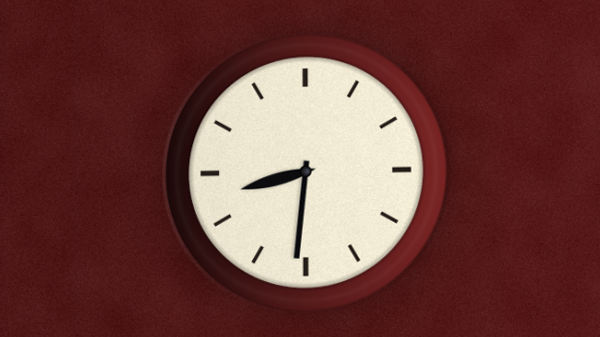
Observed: 8:31
